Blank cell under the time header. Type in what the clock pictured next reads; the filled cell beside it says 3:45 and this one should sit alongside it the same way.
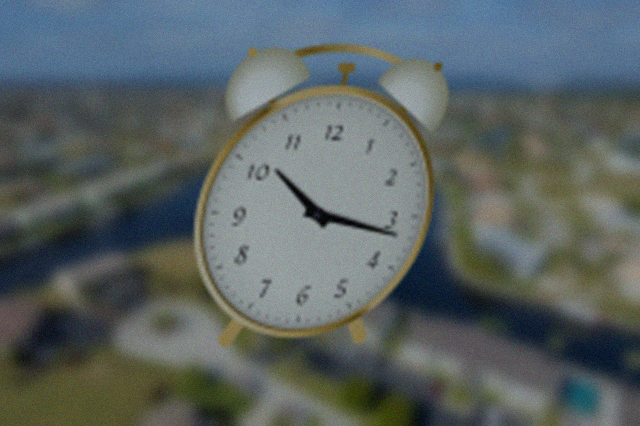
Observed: 10:17
